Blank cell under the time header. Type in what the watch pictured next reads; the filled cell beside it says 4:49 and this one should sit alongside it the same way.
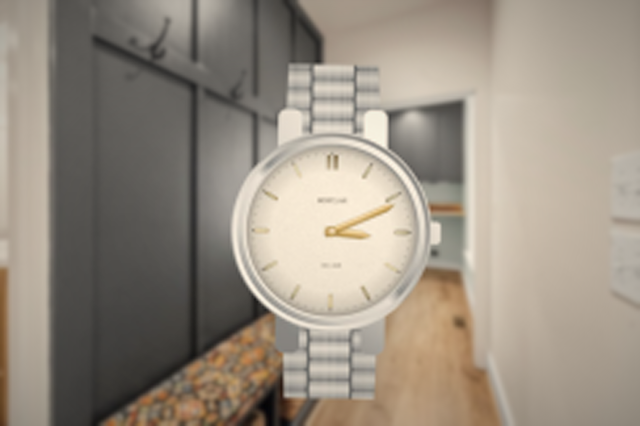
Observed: 3:11
